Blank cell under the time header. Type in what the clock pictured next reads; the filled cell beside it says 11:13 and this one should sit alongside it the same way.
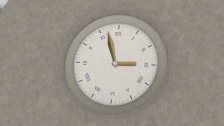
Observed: 2:57
